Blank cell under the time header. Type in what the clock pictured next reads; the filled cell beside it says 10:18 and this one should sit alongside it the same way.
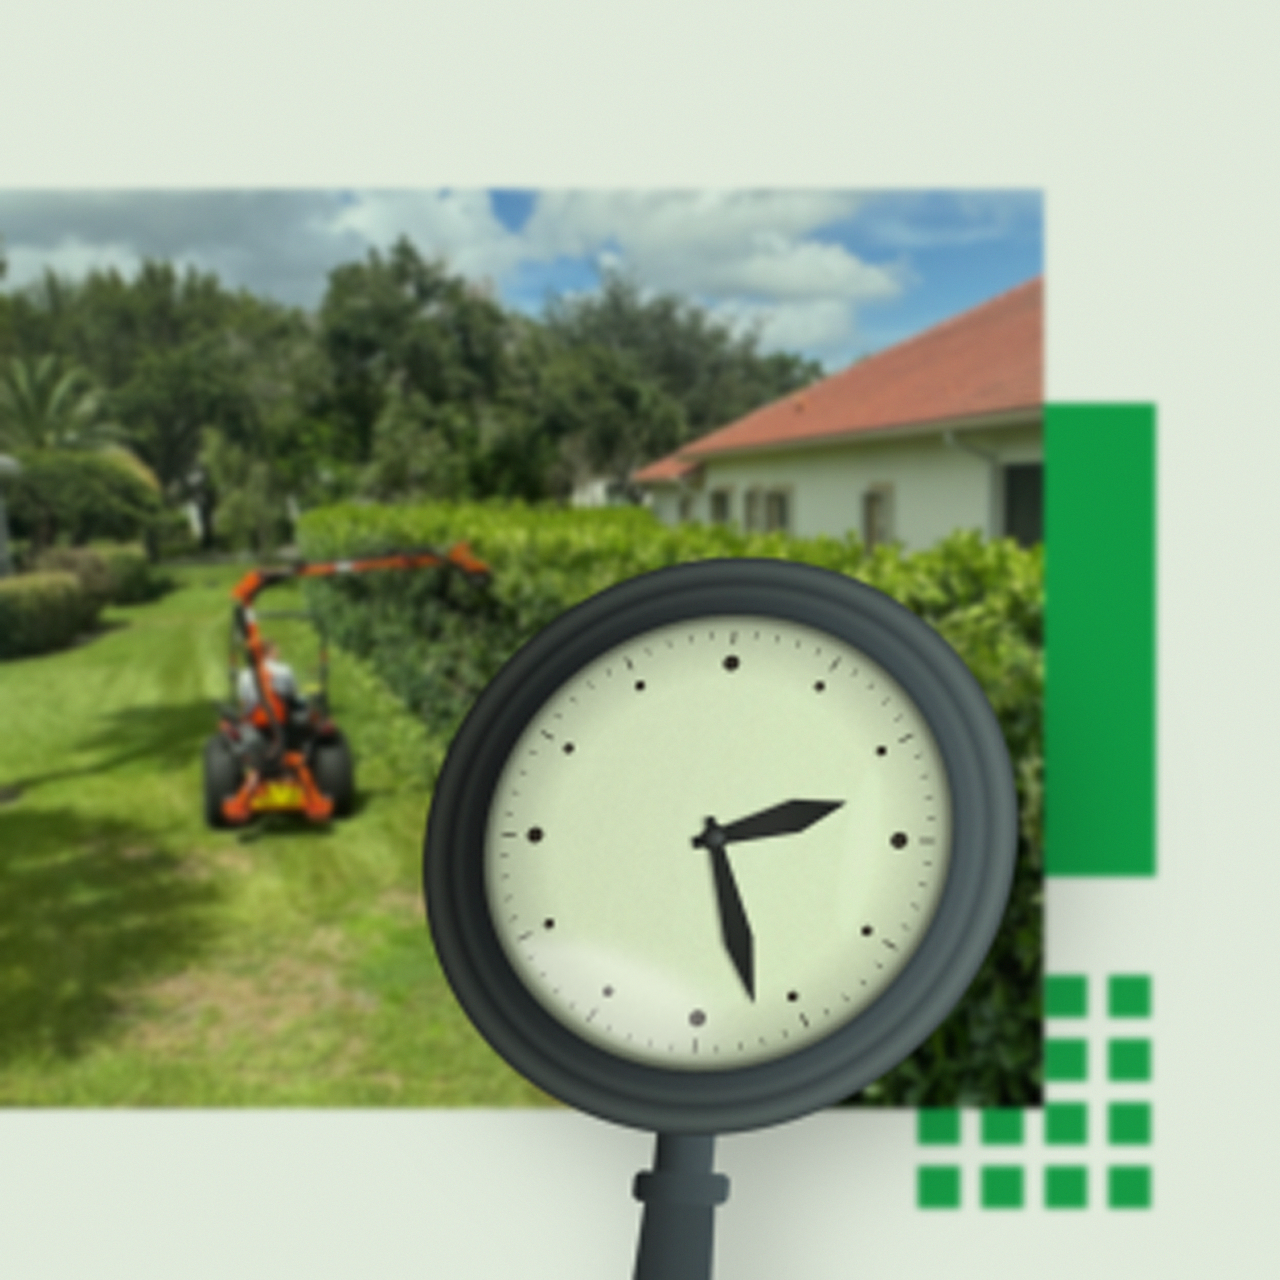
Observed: 2:27
